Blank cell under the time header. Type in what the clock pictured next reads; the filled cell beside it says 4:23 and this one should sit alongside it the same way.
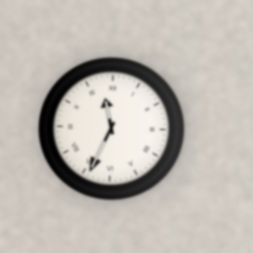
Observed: 11:34
